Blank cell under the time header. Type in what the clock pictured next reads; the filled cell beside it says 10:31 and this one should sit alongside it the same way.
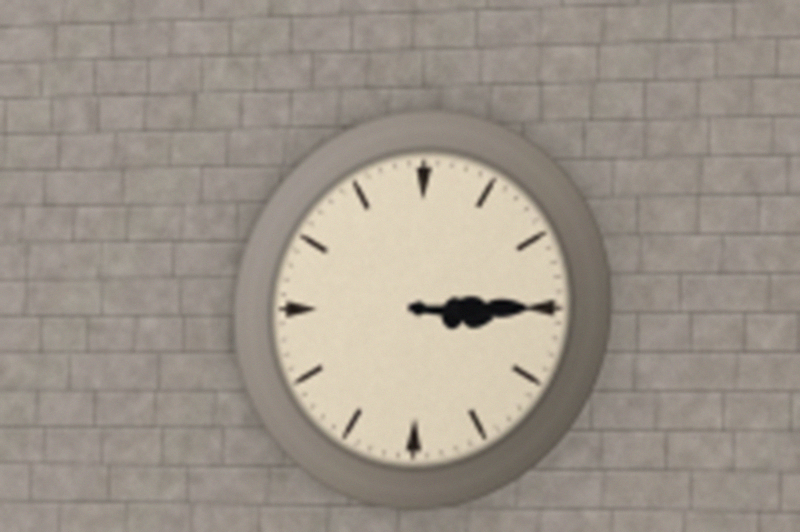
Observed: 3:15
